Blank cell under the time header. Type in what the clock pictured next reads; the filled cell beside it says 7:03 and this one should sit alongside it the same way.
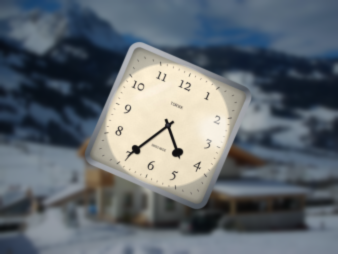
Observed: 4:35
